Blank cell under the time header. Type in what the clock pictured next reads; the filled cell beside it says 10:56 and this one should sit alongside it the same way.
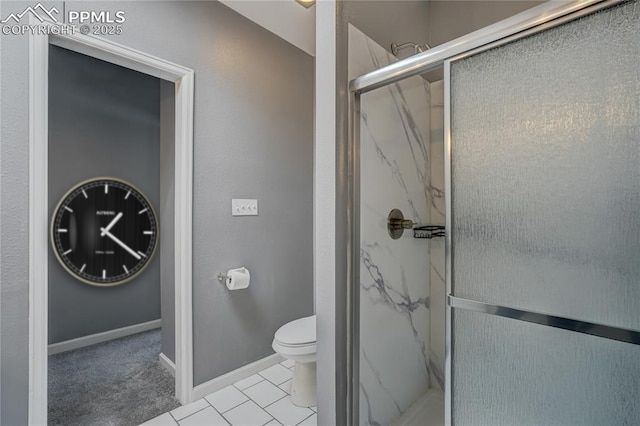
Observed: 1:21
